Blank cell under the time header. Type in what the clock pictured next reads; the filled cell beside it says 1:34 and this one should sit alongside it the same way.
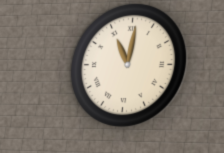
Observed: 11:01
